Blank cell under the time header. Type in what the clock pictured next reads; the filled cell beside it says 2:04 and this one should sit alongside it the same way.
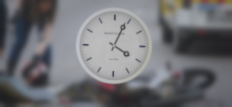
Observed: 4:04
